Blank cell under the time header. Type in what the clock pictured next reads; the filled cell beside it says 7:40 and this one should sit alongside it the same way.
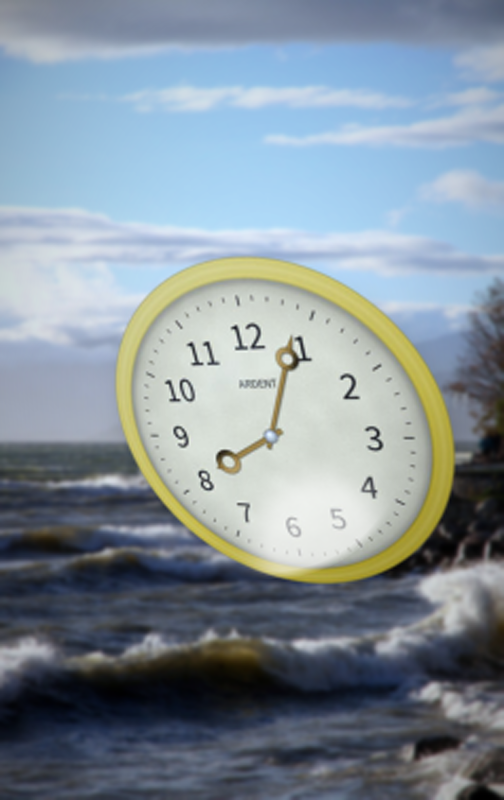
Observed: 8:04
